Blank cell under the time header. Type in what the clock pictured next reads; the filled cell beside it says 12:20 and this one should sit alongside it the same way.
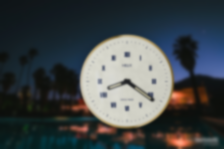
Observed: 8:21
